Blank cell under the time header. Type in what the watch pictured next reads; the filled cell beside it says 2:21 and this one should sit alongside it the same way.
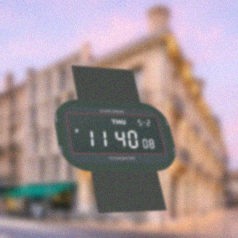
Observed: 11:40
